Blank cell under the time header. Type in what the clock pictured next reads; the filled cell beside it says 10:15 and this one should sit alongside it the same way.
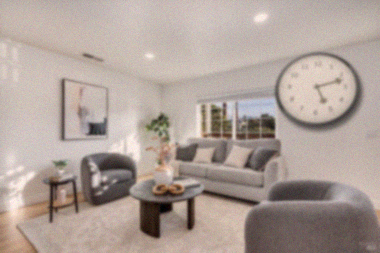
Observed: 5:12
